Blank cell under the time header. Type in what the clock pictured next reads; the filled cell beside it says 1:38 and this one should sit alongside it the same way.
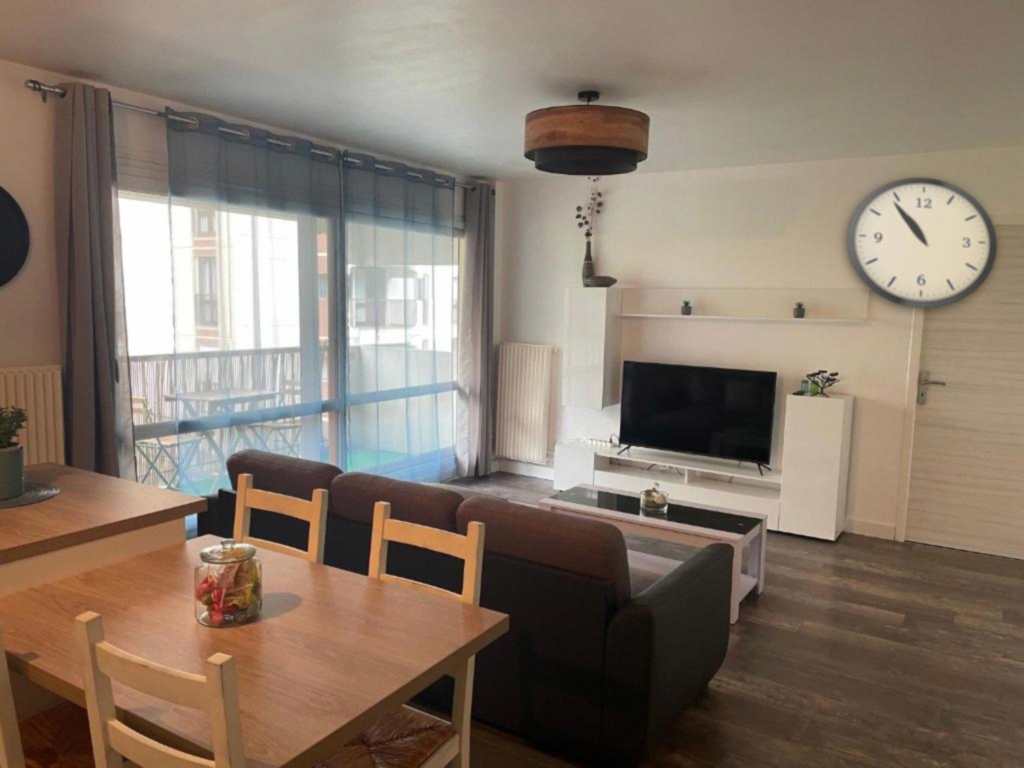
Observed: 10:54
